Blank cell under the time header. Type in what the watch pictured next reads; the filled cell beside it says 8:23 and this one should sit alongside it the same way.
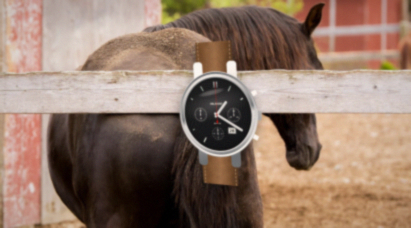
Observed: 1:20
